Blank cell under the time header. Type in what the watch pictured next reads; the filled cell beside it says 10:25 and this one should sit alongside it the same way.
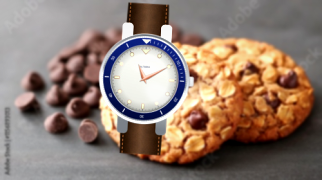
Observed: 11:10
